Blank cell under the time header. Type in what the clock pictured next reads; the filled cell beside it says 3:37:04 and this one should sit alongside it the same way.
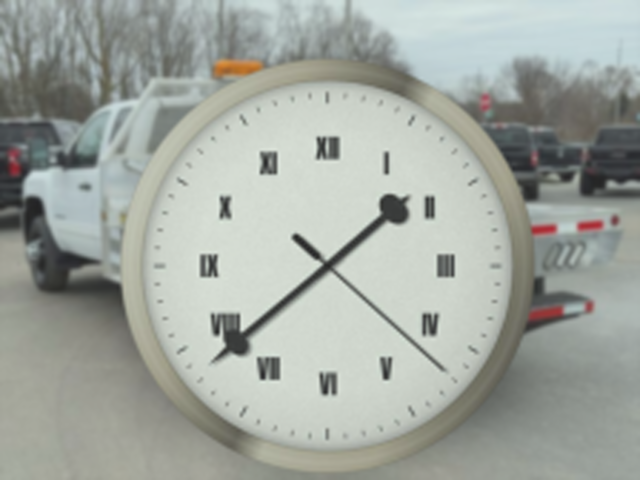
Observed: 1:38:22
